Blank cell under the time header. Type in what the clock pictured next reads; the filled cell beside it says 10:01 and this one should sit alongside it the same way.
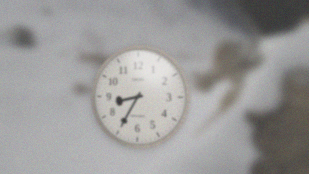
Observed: 8:35
